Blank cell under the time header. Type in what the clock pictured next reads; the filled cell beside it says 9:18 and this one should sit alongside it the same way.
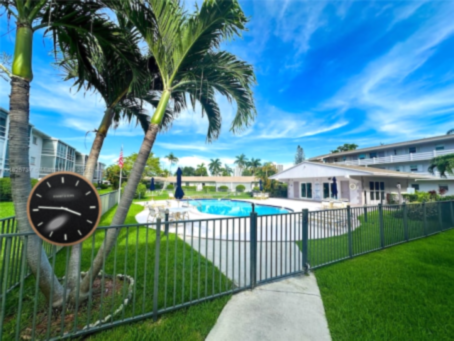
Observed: 3:46
